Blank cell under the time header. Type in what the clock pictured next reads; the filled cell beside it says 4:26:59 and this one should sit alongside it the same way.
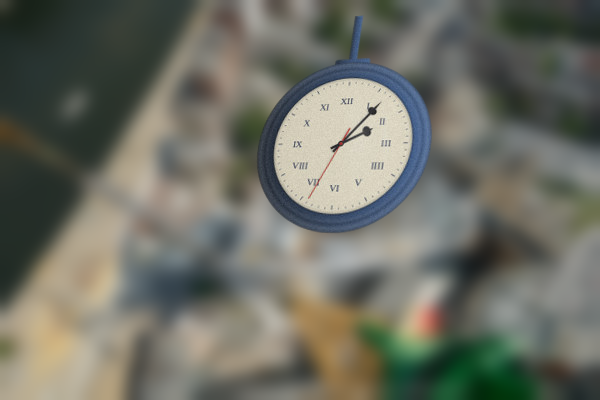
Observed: 2:06:34
